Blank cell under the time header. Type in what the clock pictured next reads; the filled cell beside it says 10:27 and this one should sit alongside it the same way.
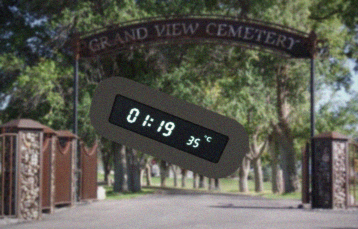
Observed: 1:19
